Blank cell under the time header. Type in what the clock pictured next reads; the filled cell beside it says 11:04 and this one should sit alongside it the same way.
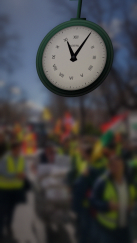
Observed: 11:05
